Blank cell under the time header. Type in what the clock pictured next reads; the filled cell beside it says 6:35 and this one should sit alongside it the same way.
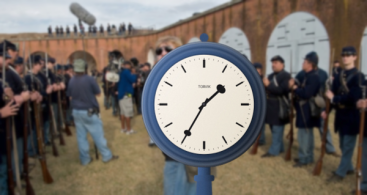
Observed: 1:35
